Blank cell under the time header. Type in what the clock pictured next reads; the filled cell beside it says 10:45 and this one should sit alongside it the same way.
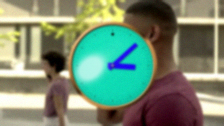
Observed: 3:08
